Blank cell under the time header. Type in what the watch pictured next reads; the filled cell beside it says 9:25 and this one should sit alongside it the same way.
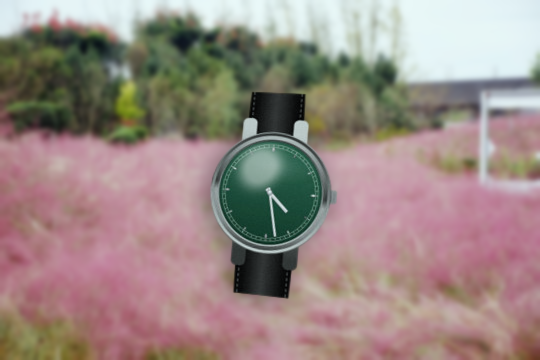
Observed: 4:28
